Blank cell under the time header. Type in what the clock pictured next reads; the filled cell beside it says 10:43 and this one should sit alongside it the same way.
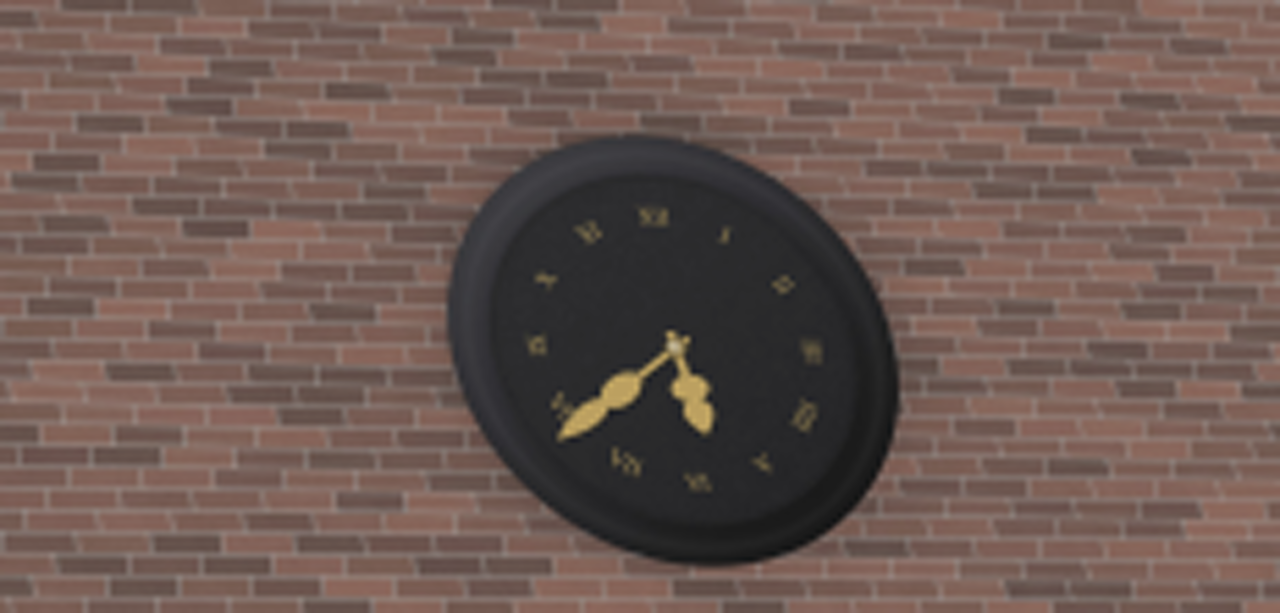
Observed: 5:39
